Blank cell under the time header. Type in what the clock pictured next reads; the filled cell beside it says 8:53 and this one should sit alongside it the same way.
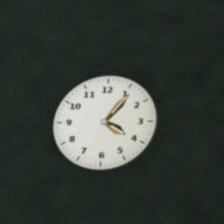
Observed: 4:06
